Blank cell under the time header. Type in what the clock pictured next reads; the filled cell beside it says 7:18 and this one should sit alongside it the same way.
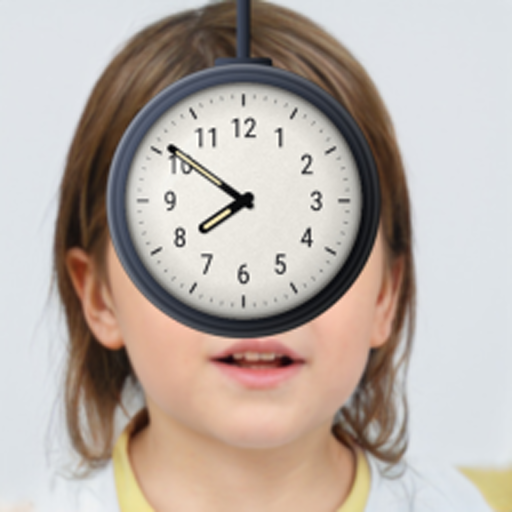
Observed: 7:51
